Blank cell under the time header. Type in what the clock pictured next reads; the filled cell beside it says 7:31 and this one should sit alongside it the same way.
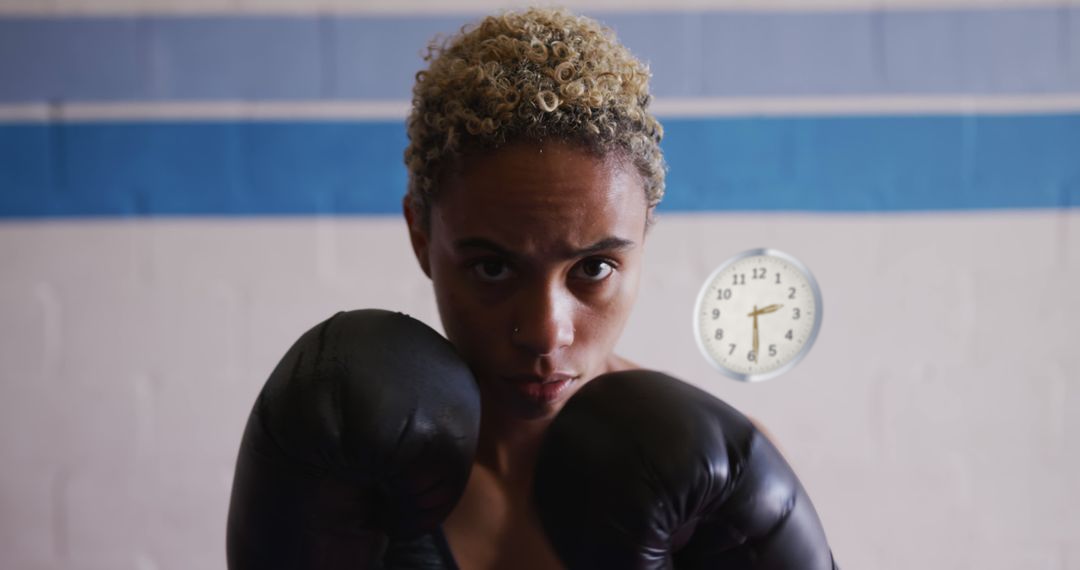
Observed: 2:29
